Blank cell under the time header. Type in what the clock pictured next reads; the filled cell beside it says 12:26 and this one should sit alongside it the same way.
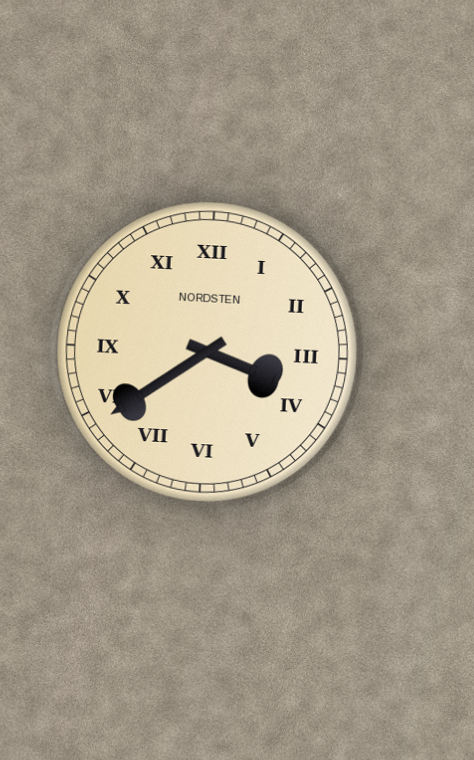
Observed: 3:39
